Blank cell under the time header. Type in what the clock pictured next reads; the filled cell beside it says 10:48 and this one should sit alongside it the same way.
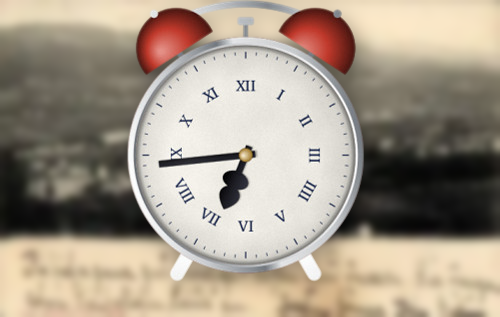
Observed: 6:44
